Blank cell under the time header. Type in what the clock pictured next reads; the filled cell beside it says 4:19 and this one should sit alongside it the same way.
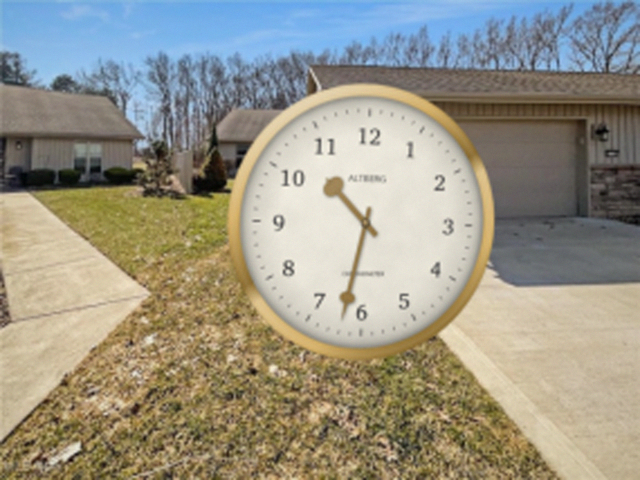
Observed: 10:32
